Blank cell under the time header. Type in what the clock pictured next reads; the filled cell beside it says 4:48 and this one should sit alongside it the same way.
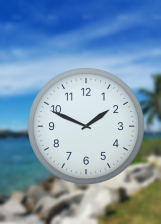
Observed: 1:49
